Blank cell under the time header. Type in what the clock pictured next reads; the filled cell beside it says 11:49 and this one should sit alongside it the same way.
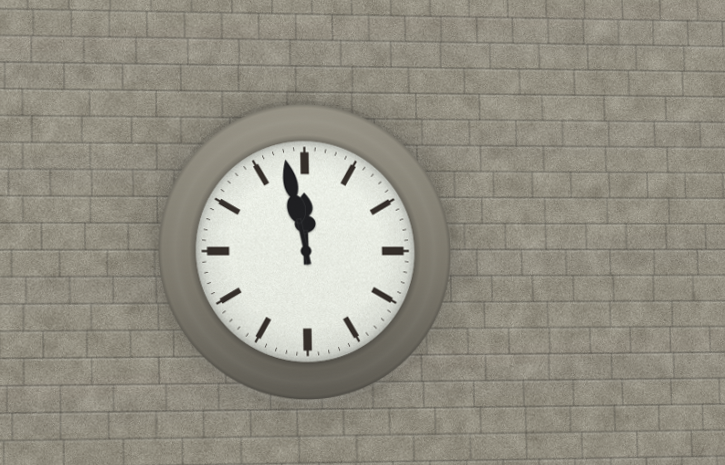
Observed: 11:58
